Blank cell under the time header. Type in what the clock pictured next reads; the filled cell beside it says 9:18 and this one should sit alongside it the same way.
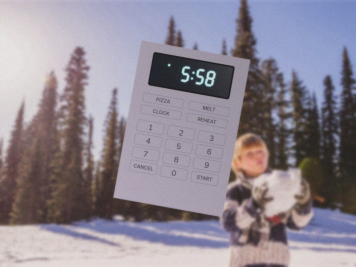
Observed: 5:58
